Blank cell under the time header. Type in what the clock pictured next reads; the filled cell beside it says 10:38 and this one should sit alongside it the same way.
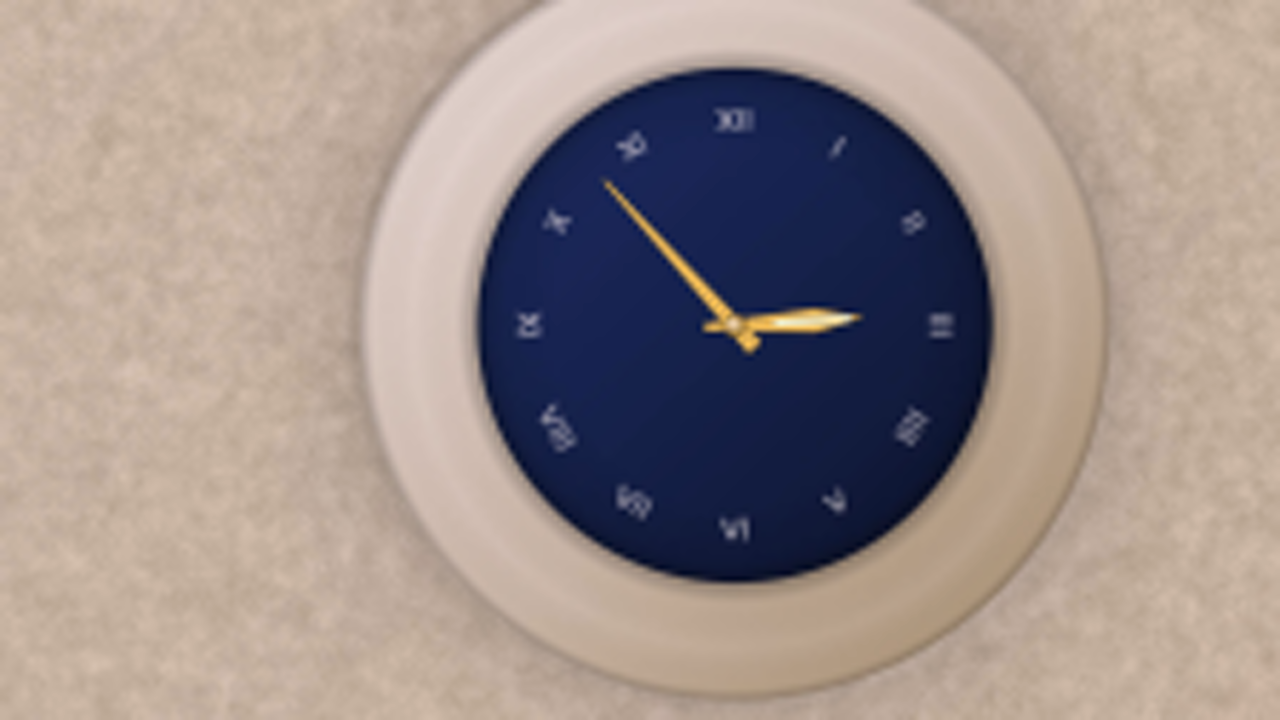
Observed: 2:53
